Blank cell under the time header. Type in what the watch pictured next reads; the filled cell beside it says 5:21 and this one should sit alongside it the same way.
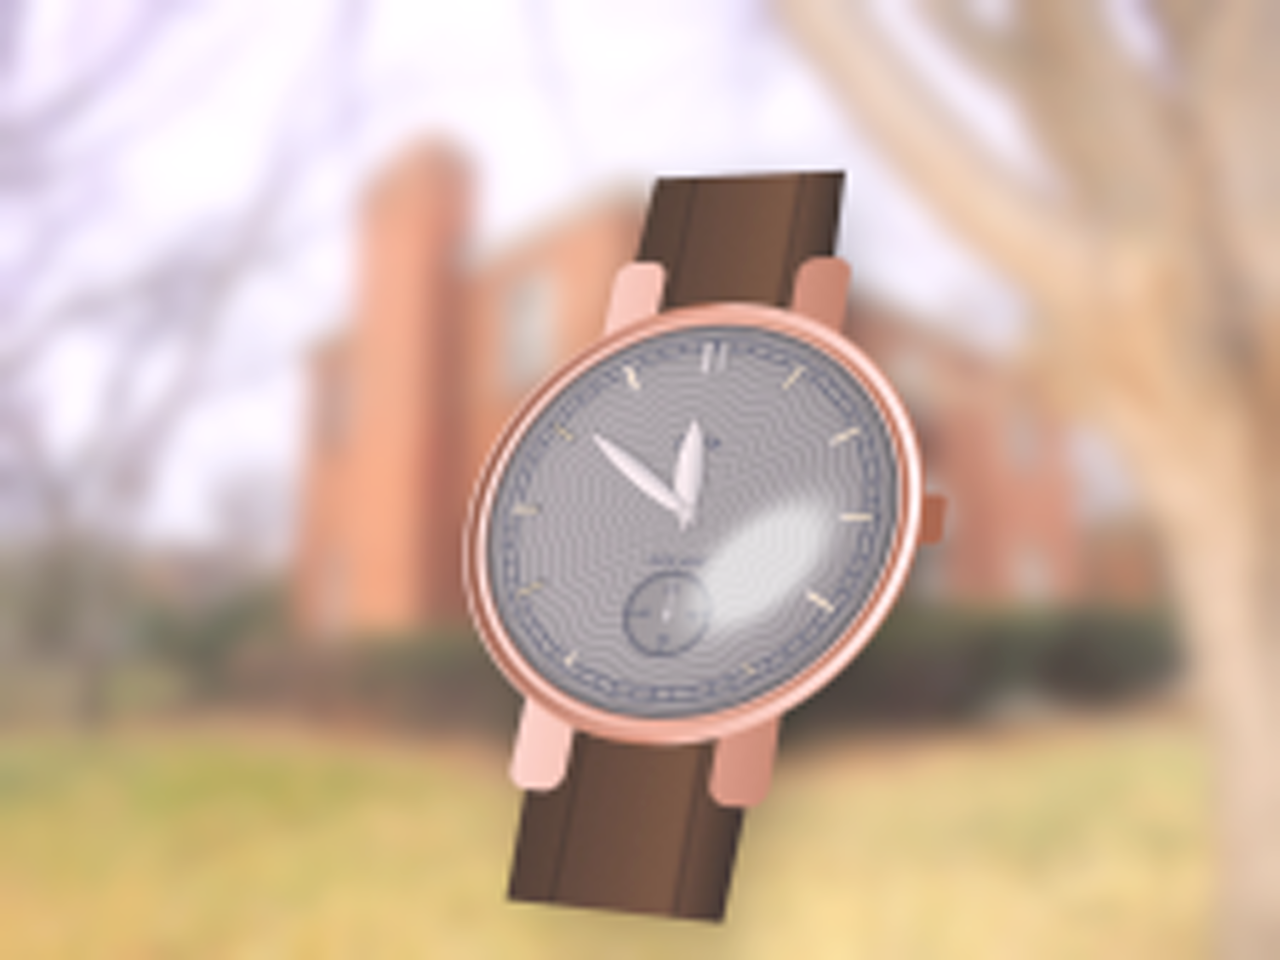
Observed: 11:51
